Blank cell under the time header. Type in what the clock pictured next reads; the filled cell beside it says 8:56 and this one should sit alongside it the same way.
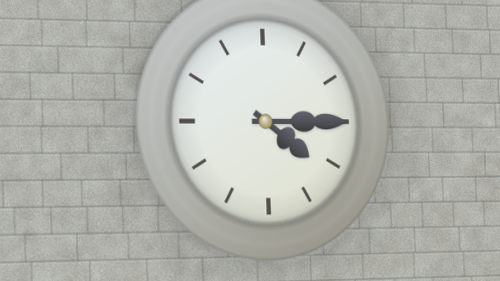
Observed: 4:15
